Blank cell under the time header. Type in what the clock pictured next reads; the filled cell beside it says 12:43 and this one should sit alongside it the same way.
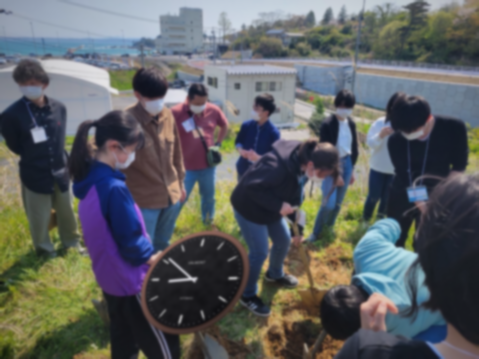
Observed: 8:51
